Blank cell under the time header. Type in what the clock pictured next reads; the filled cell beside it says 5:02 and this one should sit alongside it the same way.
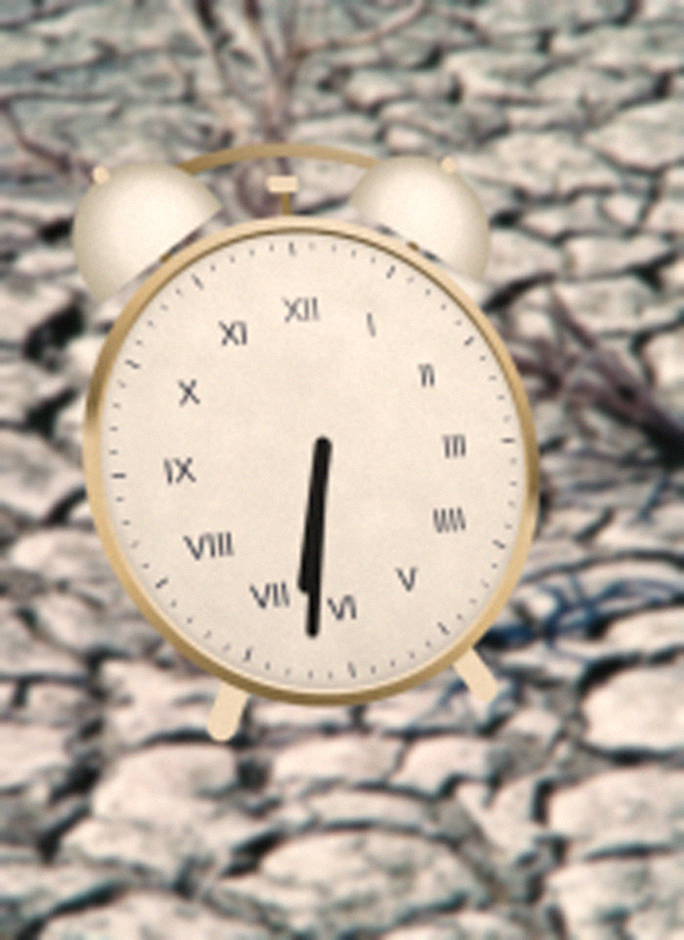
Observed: 6:32
